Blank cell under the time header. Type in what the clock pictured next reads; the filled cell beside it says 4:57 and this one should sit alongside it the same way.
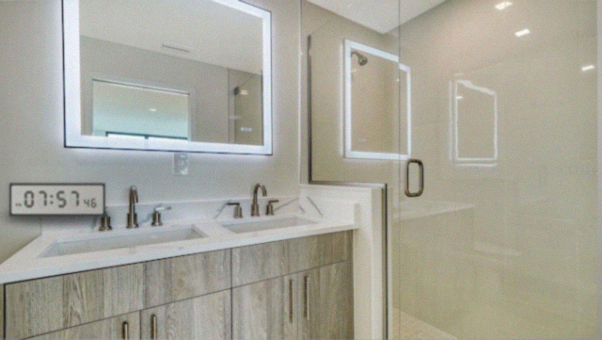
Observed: 7:57
